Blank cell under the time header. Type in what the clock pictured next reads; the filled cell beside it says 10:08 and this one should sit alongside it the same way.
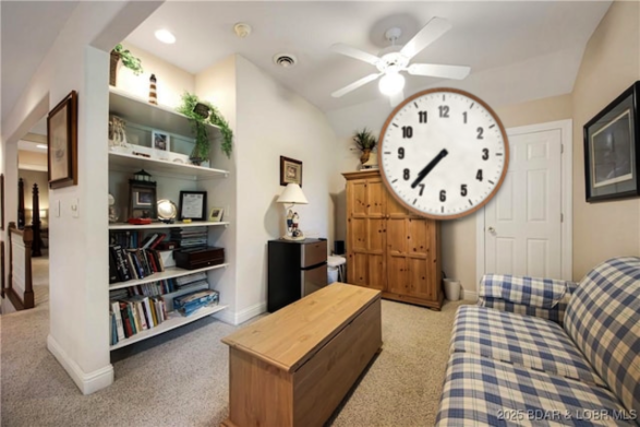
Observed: 7:37
